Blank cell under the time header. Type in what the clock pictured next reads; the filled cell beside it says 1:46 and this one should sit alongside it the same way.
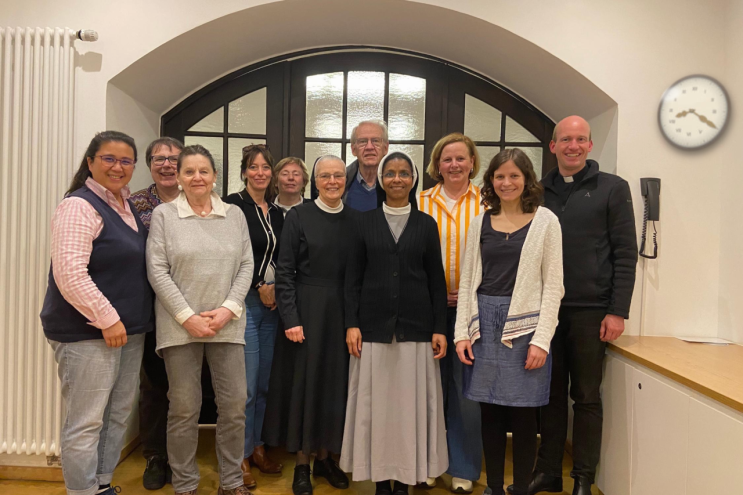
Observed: 8:20
